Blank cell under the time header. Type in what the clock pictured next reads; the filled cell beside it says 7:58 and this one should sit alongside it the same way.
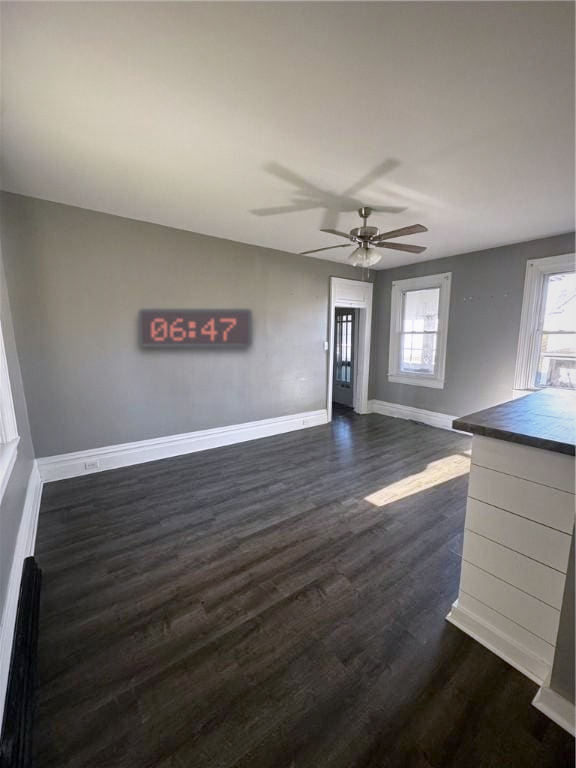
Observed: 6:47
